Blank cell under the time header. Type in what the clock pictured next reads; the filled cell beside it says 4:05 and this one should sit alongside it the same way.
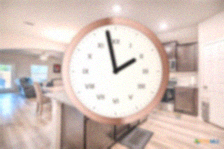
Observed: 1:58
